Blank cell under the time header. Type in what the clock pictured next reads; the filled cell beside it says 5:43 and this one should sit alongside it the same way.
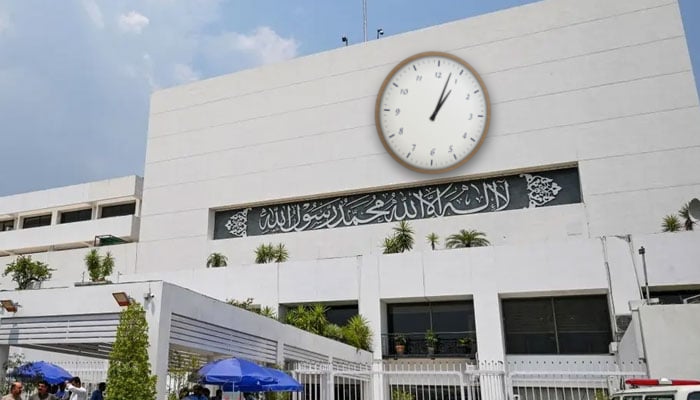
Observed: 1:03
